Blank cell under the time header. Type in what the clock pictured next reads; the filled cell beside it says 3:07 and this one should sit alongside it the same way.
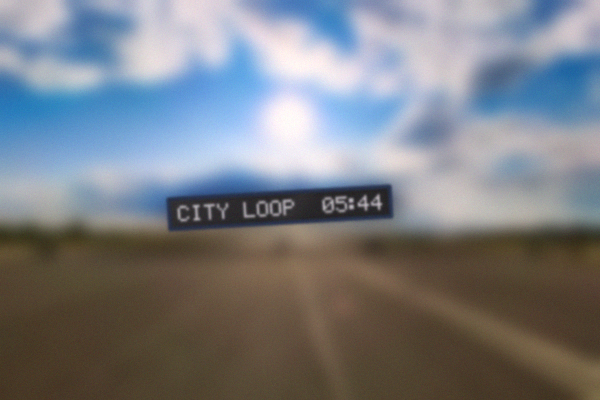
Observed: 5:44
